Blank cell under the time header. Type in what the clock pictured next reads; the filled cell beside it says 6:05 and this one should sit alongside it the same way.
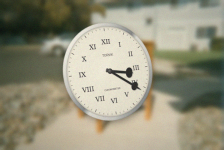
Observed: 3:21
